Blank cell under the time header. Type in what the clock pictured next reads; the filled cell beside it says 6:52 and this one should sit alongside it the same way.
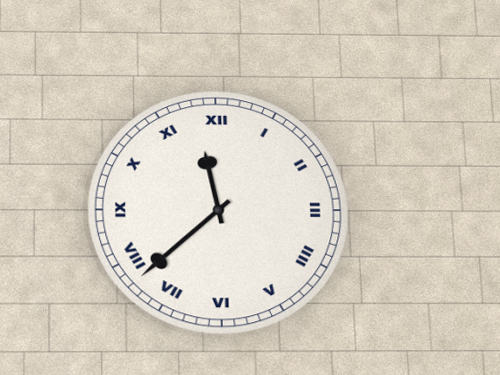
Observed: 11:38
